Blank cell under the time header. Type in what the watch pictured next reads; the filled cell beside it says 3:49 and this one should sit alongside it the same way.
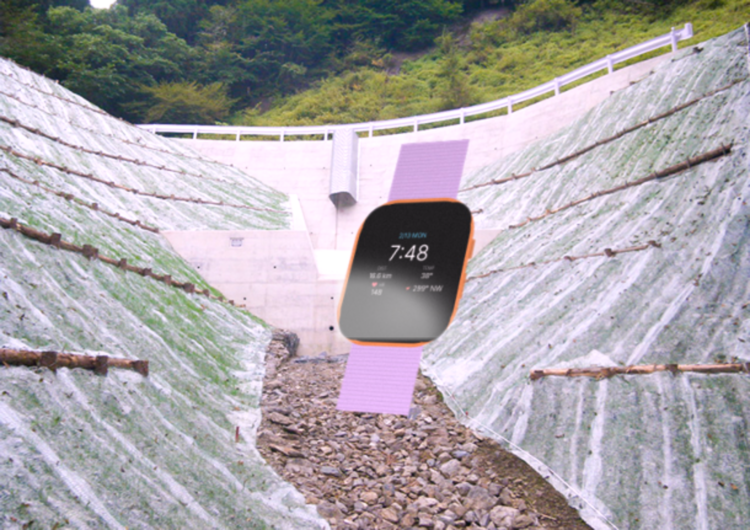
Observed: 7:48
